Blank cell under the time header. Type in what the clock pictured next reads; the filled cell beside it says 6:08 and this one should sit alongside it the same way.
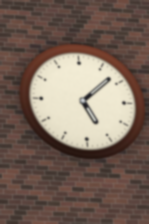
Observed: 5:08
